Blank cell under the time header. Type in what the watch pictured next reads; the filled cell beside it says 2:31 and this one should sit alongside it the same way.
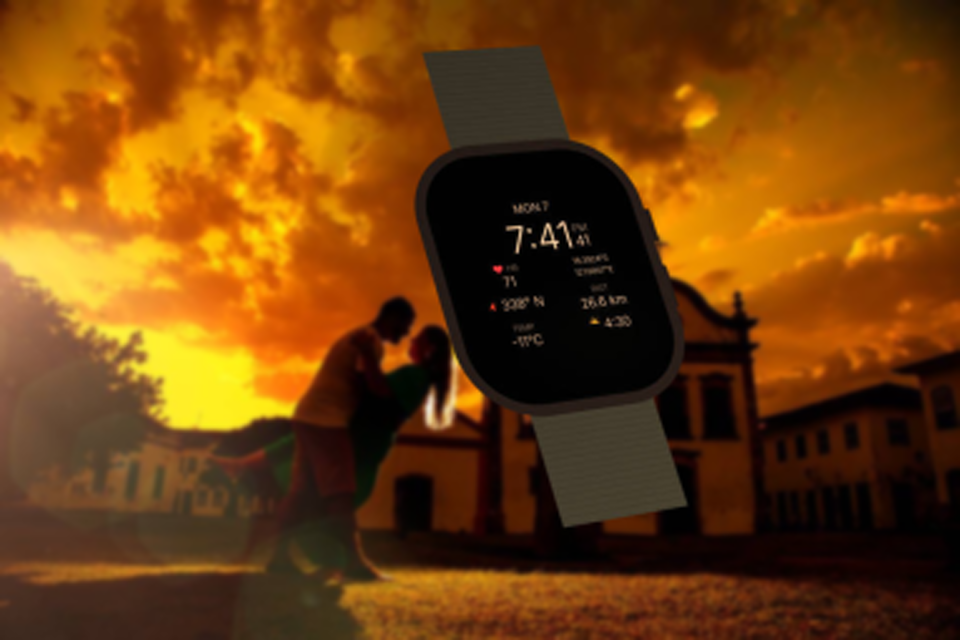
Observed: 7:41
